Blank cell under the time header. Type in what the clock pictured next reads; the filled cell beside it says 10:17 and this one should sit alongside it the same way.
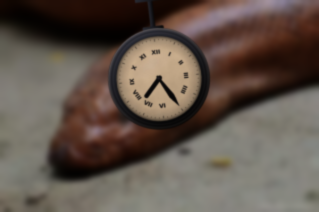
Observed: 7:25
